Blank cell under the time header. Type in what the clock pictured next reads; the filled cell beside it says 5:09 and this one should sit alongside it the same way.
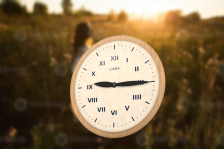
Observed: 9:15
